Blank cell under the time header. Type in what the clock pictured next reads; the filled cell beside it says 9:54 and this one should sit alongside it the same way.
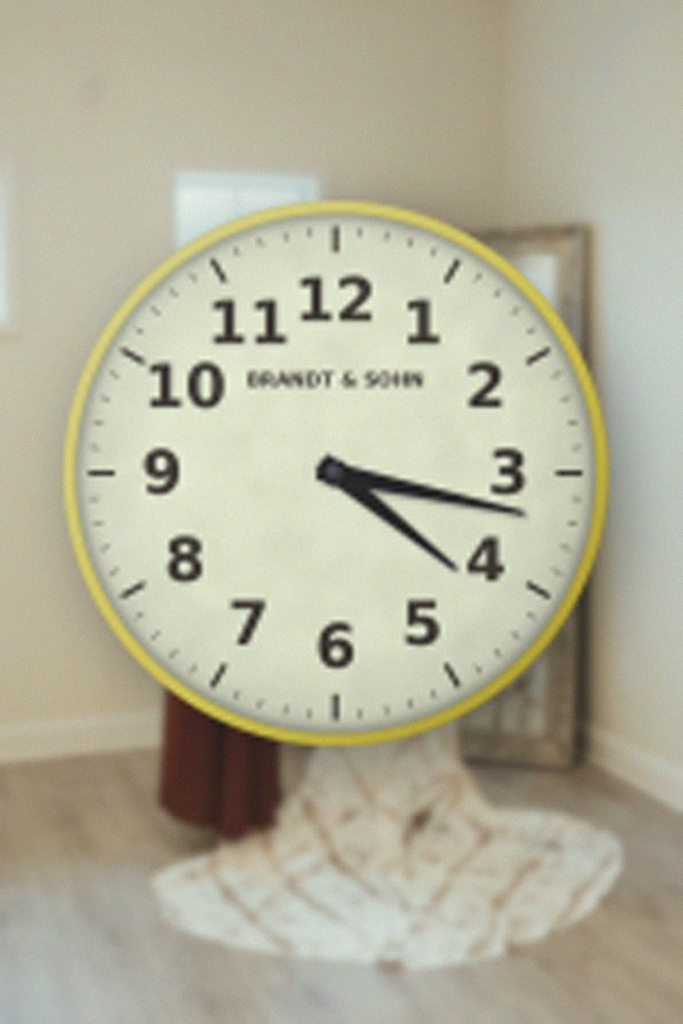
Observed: 4:17
